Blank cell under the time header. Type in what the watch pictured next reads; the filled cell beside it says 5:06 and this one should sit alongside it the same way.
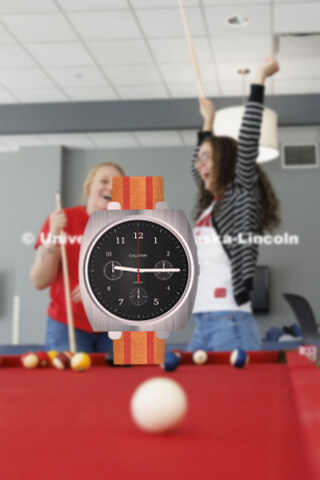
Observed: 9:15
